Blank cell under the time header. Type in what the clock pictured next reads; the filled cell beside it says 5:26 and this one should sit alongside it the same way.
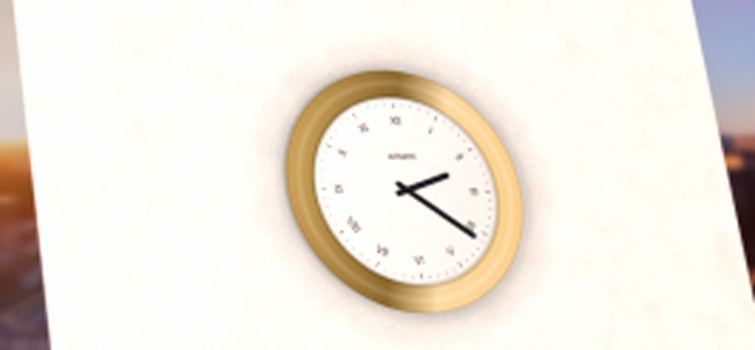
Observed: 2:21
